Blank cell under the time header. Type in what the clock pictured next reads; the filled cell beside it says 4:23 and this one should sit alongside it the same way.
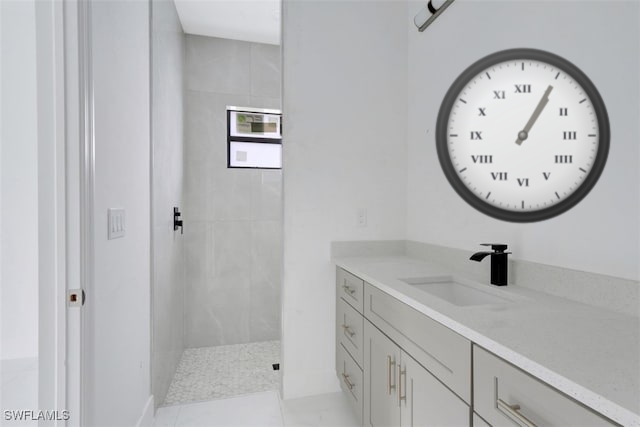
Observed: 1:05
